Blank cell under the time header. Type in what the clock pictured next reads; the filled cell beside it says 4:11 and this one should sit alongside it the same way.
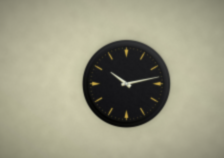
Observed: 10:13
